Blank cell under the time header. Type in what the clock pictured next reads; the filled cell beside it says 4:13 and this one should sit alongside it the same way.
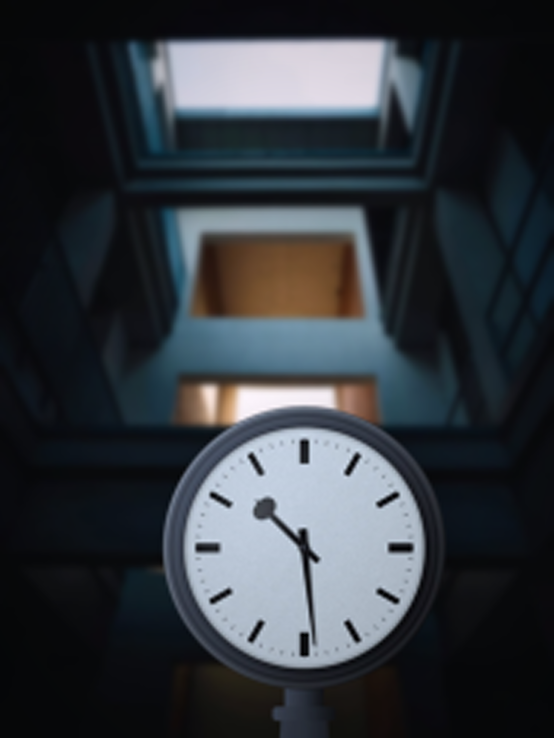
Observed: 10:29
